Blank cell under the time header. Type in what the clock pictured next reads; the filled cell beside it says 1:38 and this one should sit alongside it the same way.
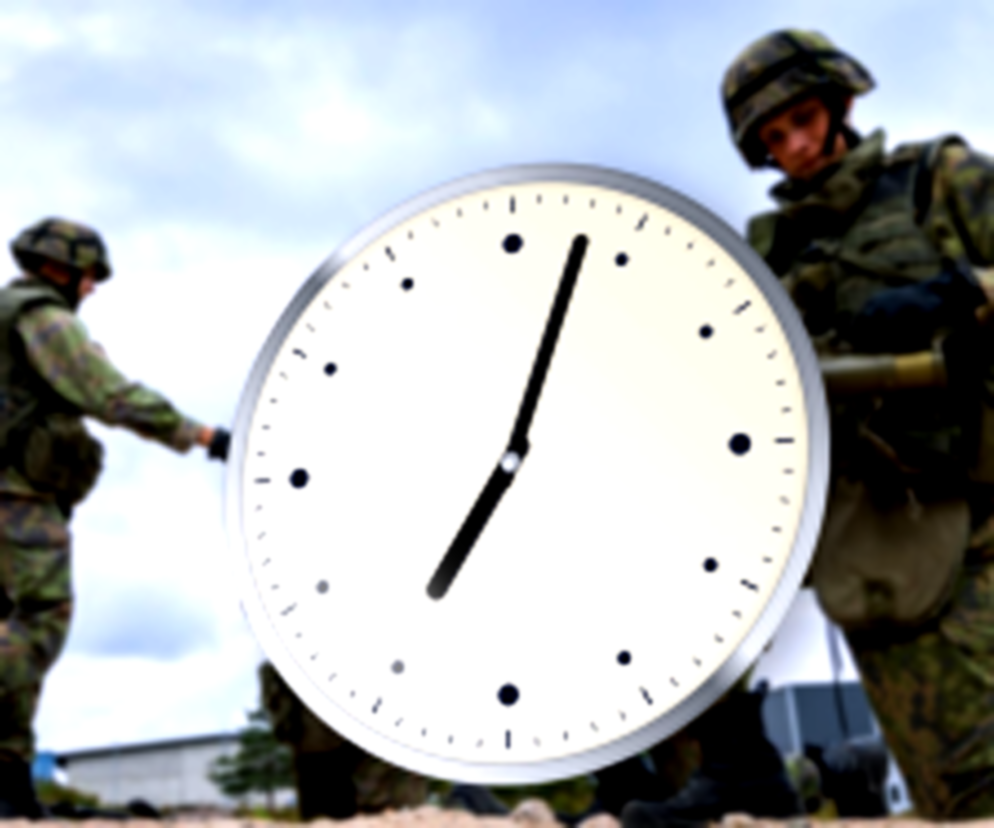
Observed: 7:03
